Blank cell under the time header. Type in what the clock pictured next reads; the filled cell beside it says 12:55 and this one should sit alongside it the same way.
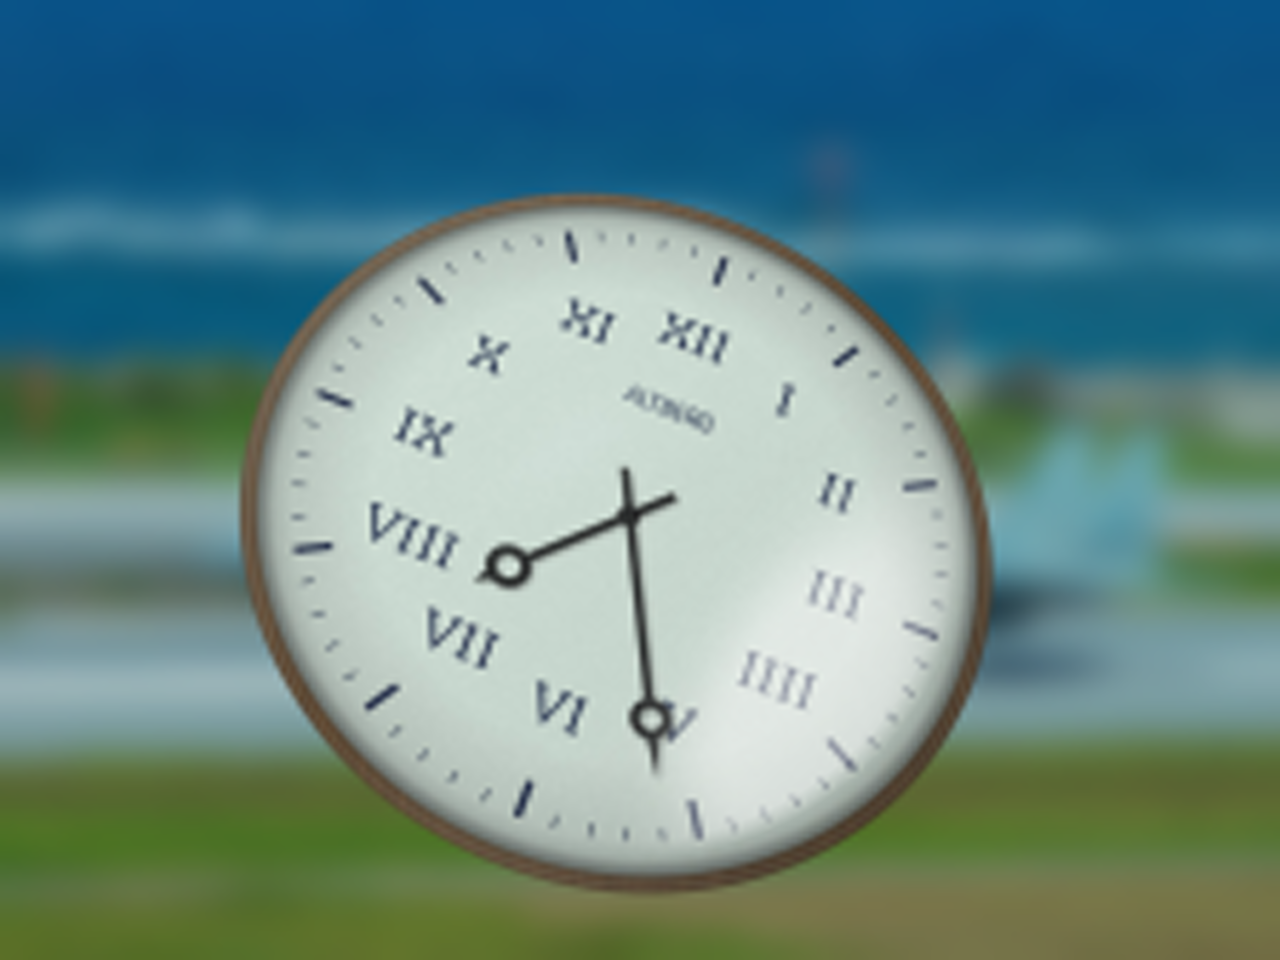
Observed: 7:26
